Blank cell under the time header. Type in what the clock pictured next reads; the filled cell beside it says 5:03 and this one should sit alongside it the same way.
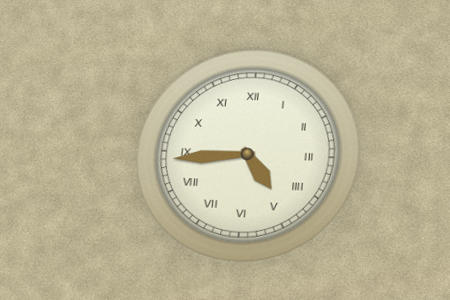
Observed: 4:44
